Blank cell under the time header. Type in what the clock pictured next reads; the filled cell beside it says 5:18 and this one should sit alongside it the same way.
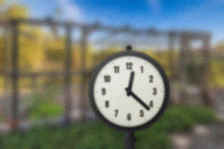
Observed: 12:22
